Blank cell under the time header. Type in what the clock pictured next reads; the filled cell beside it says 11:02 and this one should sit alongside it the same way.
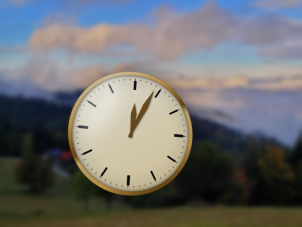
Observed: 12:04
